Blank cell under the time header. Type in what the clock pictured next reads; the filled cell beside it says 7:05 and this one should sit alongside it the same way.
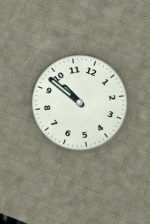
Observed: 9:48
